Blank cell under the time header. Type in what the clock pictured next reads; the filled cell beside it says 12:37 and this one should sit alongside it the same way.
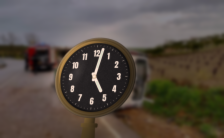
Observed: 5:02
